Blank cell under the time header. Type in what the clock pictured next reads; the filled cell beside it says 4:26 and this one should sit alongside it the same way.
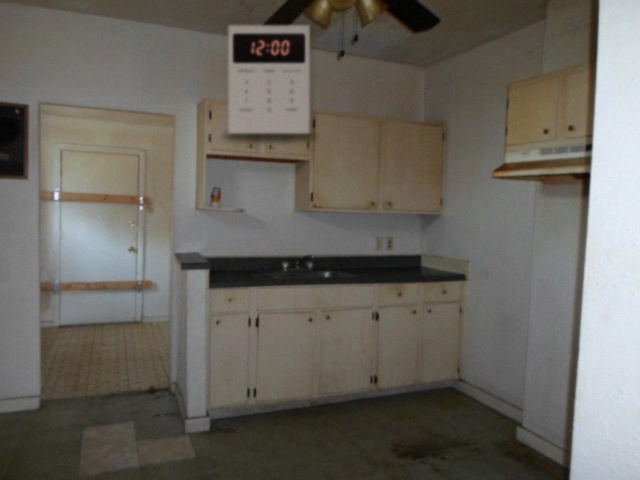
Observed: 12:00
